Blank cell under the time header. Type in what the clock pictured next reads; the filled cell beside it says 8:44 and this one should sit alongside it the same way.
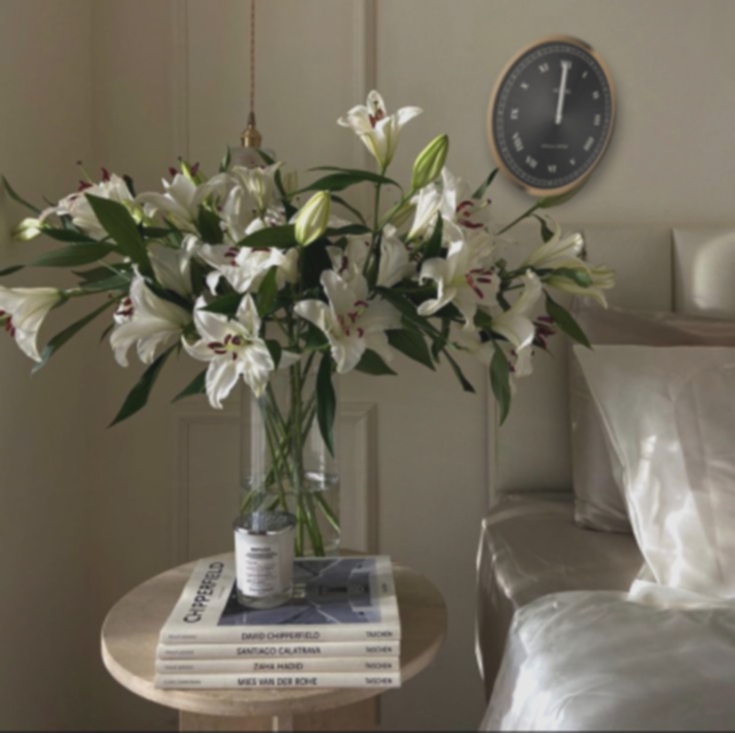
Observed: 12:00
